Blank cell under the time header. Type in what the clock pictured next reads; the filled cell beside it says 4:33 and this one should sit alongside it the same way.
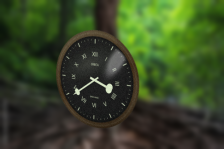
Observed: 3:39
